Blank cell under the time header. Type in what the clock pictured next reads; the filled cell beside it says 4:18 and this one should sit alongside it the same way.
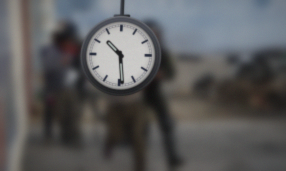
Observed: 10:29
